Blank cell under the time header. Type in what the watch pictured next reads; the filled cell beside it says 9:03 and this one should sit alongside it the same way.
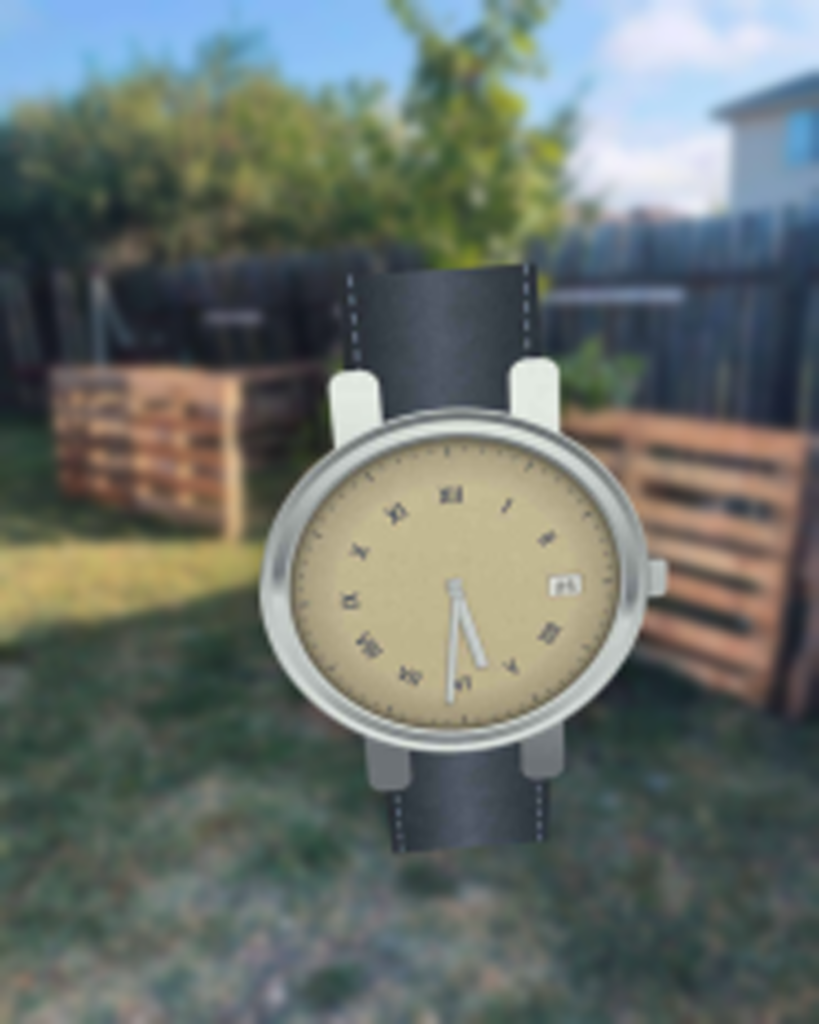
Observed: 5:31
